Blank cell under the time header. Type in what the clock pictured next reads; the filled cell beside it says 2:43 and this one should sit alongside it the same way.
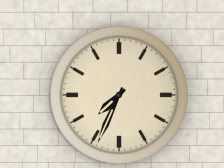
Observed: 7:34
